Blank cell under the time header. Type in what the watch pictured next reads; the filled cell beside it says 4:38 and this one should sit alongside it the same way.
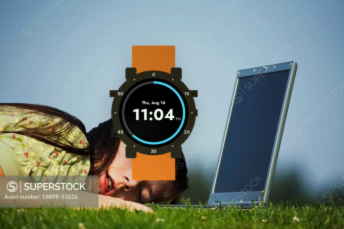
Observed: 11:04
